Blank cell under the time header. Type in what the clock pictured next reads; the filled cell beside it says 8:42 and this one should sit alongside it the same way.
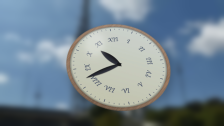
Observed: 10:42
